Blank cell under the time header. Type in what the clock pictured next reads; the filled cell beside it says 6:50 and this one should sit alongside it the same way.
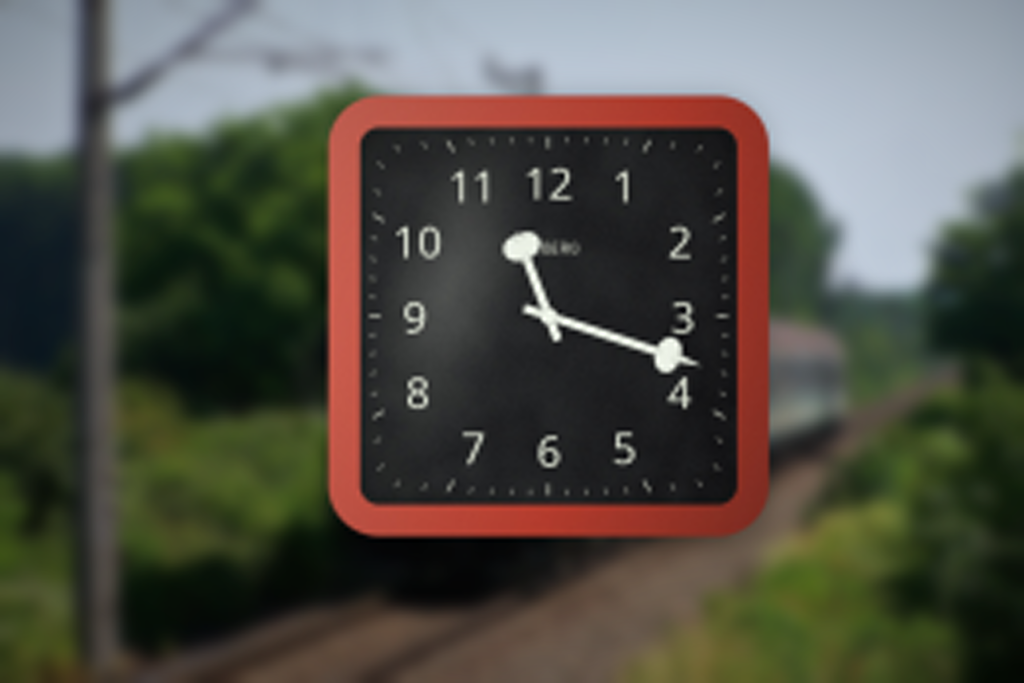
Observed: 11:18
